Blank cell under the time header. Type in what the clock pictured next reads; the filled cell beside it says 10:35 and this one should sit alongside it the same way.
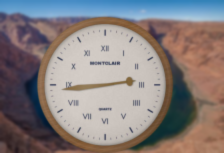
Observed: 2:44
